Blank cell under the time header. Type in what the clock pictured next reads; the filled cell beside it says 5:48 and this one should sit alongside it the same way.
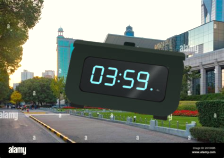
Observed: 3:59
